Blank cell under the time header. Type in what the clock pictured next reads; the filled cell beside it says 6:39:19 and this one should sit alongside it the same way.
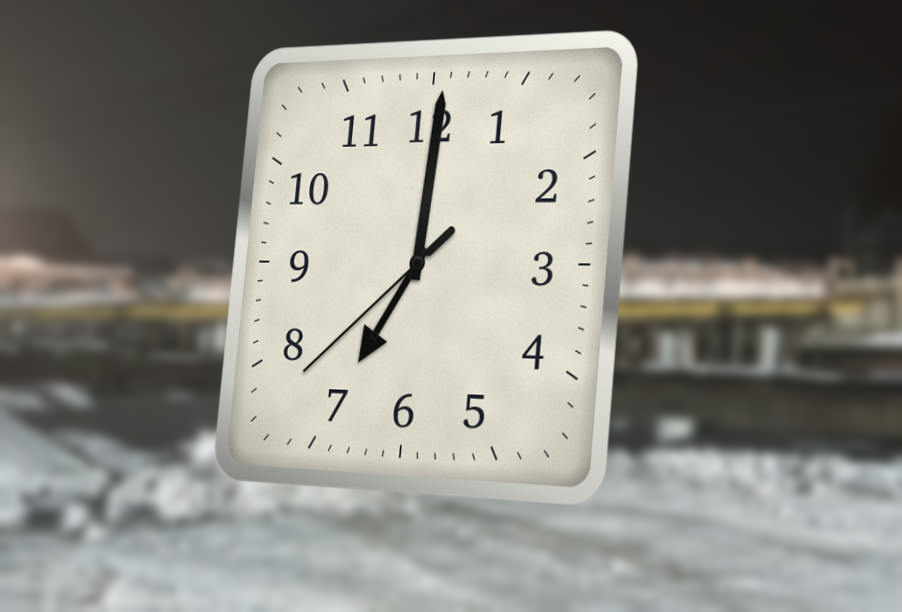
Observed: 7:00:38
